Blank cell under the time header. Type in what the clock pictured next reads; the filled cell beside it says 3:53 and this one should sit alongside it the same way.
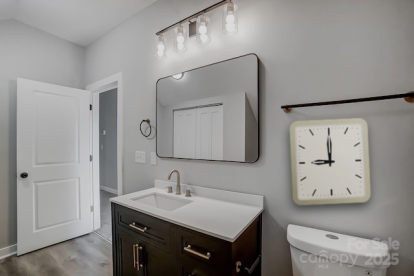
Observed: 9:00
